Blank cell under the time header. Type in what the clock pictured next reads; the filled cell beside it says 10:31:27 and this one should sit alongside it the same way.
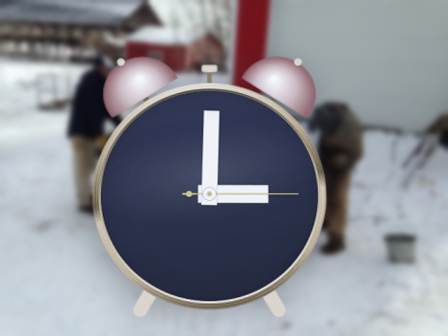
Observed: 3:00:15
